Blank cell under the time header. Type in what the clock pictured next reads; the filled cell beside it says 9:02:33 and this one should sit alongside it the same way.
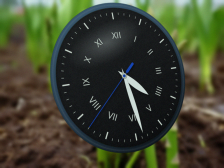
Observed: 4:28:38
